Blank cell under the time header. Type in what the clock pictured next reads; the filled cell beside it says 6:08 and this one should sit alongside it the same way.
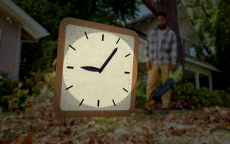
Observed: 9:06
